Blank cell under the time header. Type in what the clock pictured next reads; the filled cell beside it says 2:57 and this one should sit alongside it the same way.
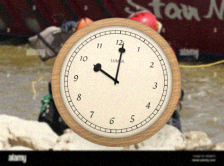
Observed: 10:01
